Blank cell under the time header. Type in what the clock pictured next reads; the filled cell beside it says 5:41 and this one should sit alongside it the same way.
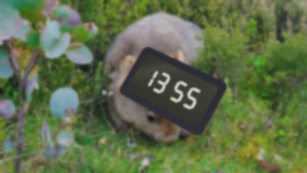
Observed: 13:55
